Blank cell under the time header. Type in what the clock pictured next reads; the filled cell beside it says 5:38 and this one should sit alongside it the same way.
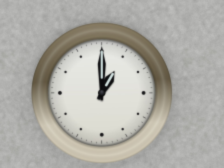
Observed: 1:00
